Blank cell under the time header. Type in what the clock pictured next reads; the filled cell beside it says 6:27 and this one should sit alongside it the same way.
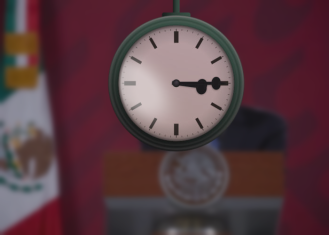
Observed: 3:15
